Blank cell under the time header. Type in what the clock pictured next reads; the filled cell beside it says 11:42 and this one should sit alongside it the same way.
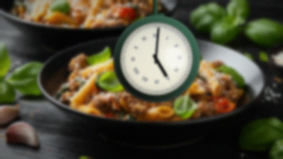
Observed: 5:01
